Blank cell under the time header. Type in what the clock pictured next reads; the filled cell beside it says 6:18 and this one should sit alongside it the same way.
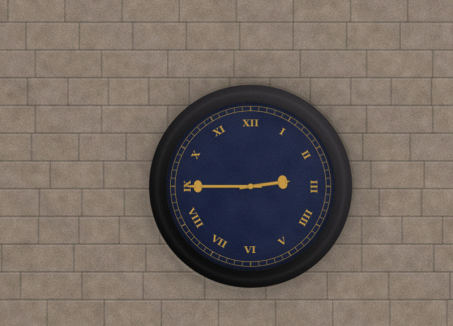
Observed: 2:45
